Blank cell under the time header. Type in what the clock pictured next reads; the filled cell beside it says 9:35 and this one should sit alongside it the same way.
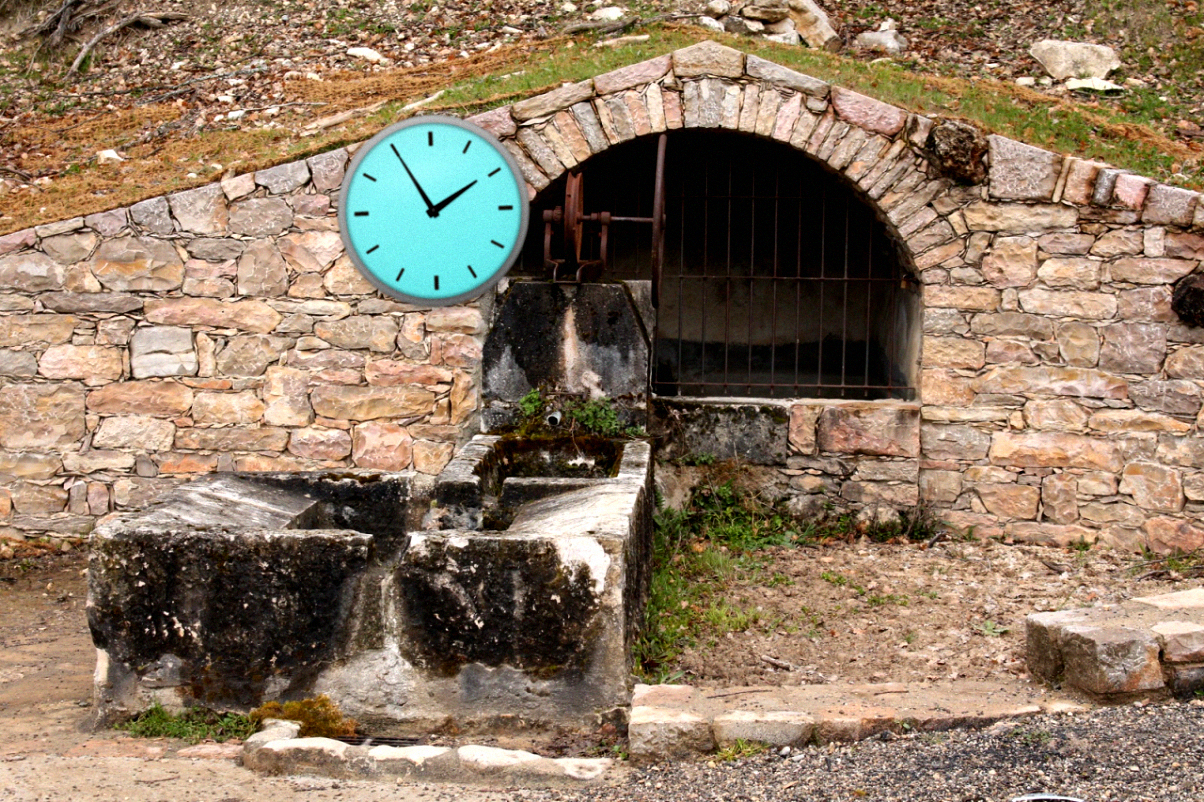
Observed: 1:55
